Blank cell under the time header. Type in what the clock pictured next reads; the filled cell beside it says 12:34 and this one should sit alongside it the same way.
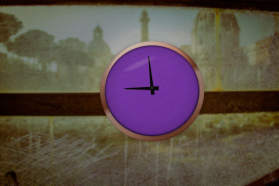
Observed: 8:59
